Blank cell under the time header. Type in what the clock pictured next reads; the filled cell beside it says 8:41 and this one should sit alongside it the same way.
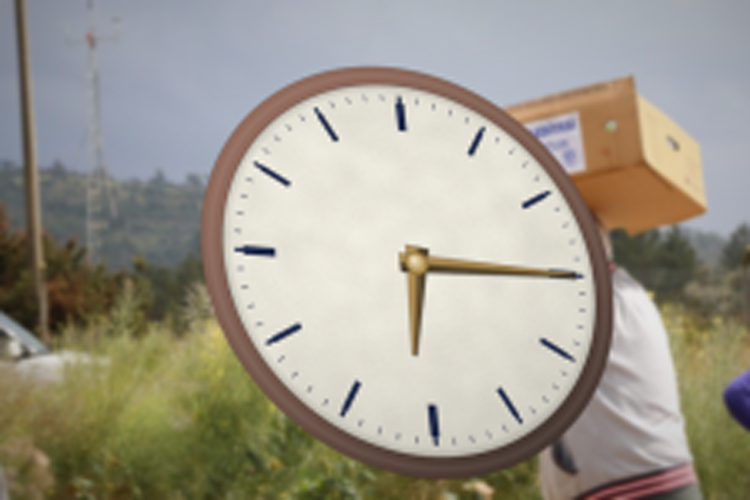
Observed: 6:15
